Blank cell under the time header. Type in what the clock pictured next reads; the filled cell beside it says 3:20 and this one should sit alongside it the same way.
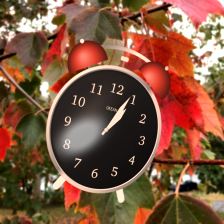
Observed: 1:04
